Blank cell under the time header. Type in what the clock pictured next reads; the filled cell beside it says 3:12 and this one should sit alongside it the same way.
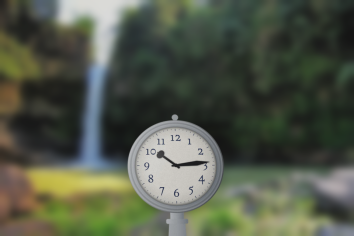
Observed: 10:14
